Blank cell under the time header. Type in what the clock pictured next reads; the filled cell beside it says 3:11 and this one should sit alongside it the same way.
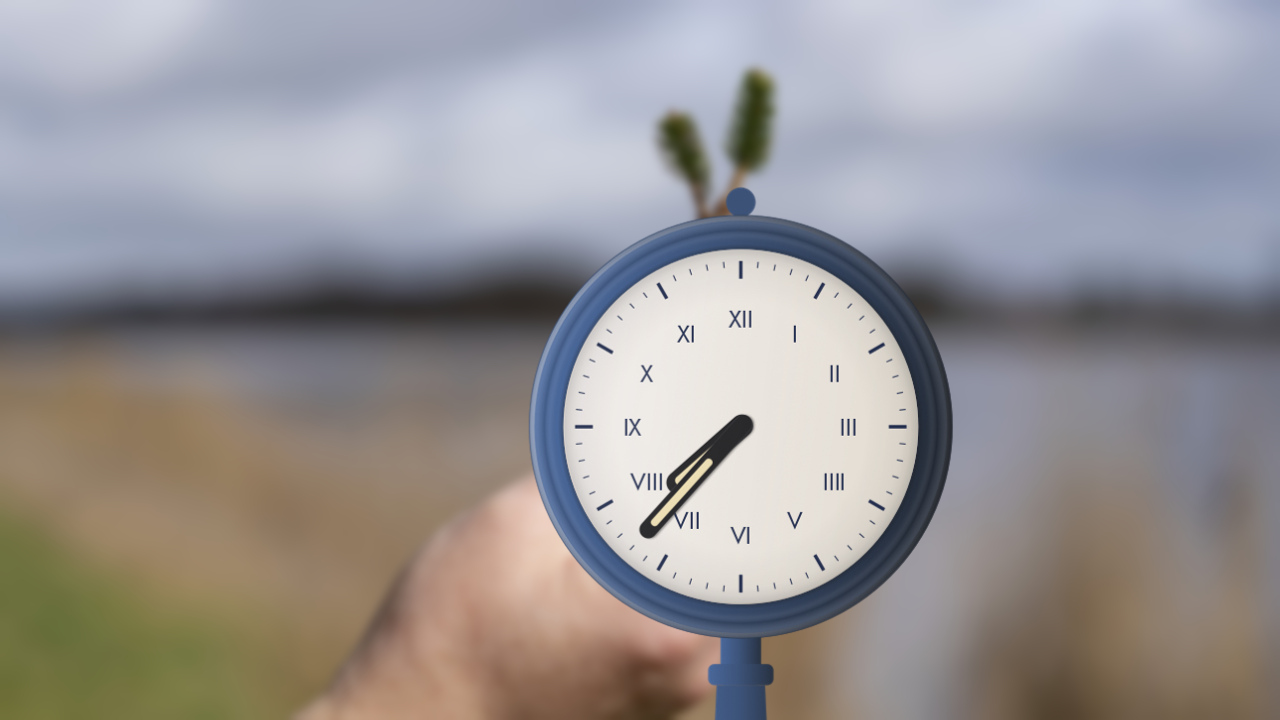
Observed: 7:37
